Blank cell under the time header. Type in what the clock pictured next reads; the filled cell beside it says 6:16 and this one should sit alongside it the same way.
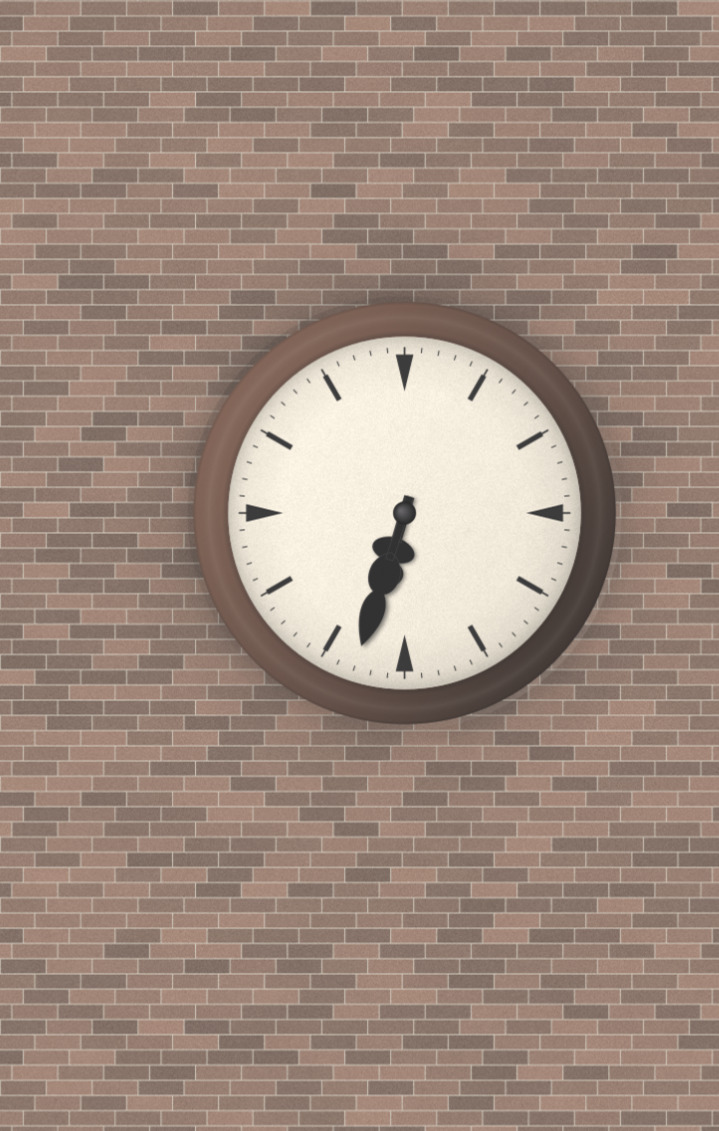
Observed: 6:33
